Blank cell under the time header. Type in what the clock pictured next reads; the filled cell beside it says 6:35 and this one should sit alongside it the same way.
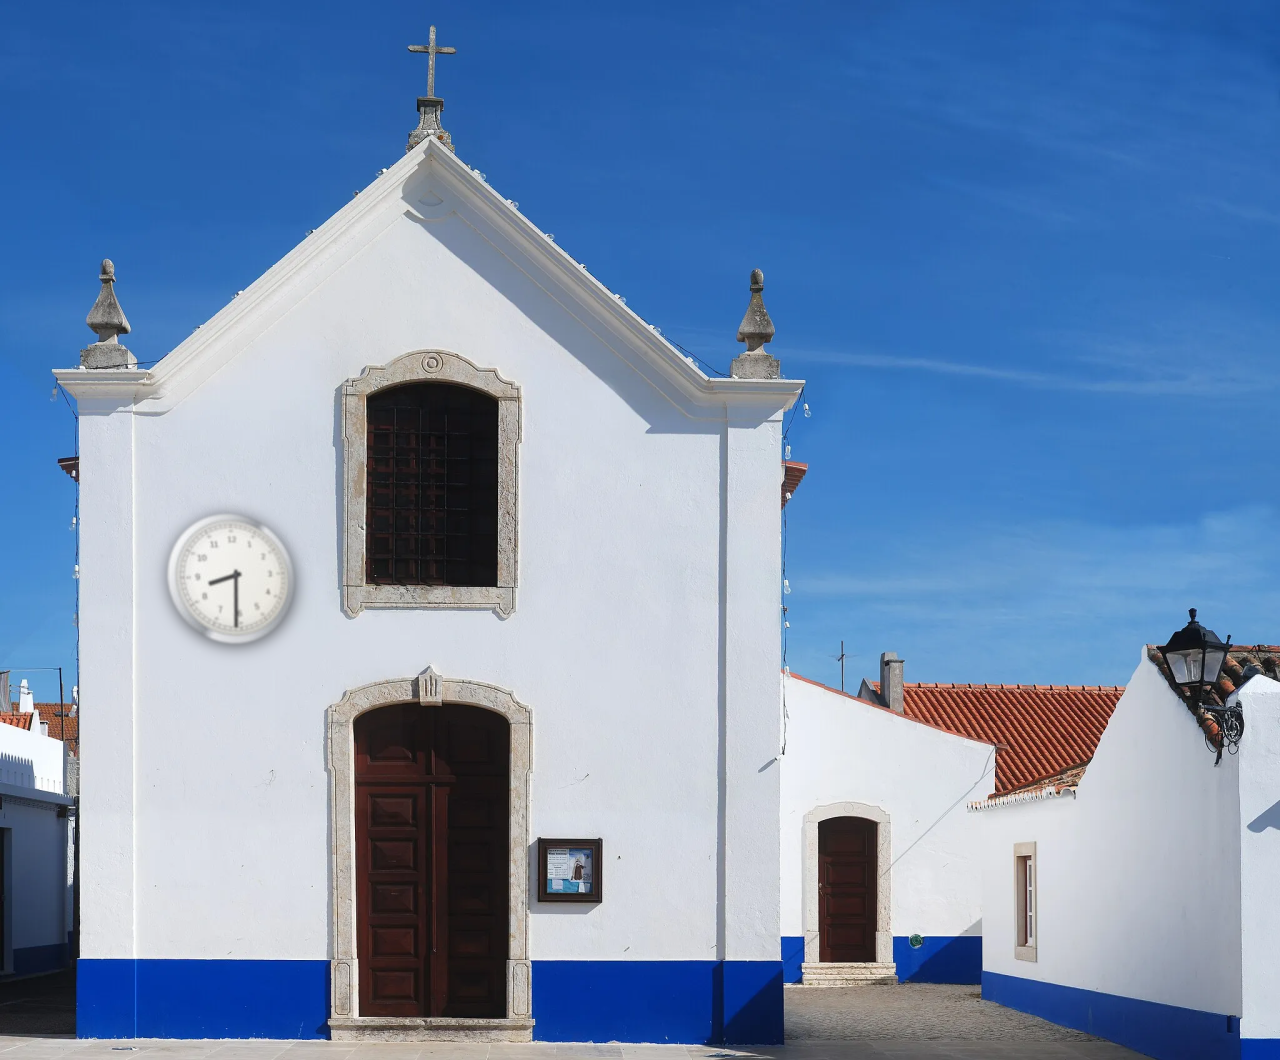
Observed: 8:31
